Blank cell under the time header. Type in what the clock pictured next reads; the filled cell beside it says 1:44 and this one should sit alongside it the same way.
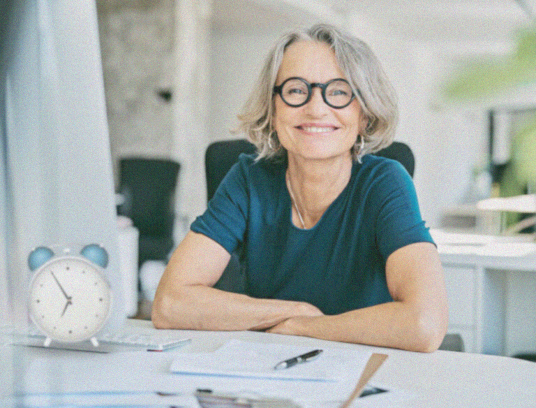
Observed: 6:55
